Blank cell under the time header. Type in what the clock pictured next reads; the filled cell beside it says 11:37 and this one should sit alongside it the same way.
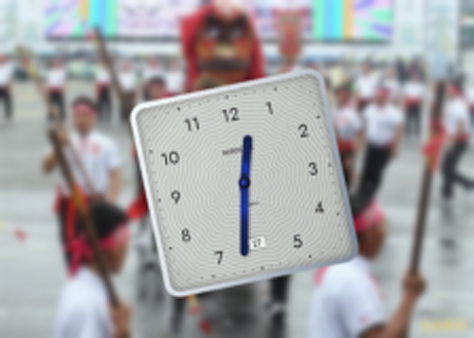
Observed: 12:32
